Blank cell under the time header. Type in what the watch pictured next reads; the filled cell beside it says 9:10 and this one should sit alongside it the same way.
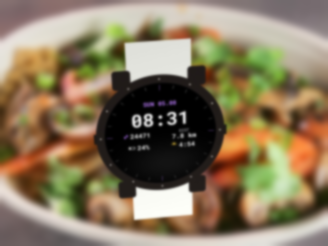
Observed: 8:31
